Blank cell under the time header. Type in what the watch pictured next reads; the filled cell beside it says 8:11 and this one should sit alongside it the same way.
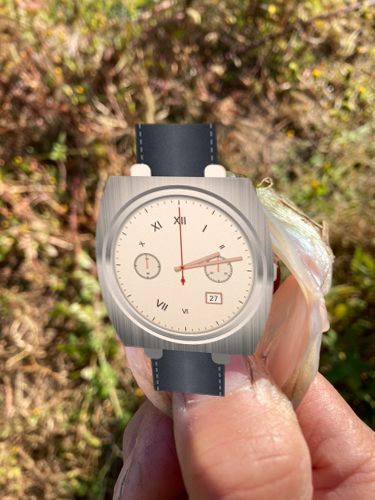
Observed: 2:13
